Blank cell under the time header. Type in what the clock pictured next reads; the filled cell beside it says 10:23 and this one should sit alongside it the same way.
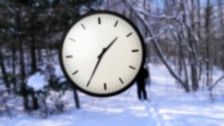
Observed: 1:35
